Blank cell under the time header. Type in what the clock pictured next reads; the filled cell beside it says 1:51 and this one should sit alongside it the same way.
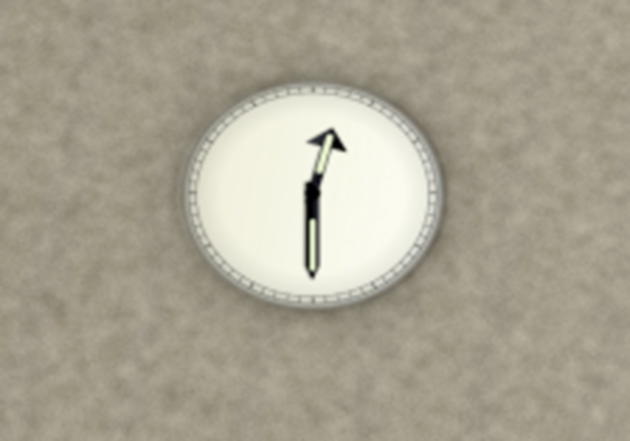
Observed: 12:30
